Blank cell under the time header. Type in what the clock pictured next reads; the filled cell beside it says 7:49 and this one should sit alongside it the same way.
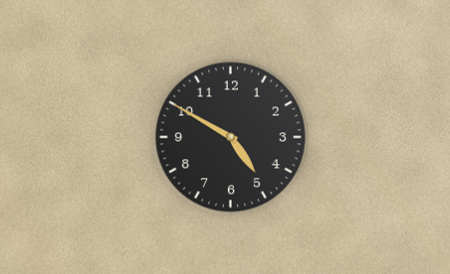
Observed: 4:50
